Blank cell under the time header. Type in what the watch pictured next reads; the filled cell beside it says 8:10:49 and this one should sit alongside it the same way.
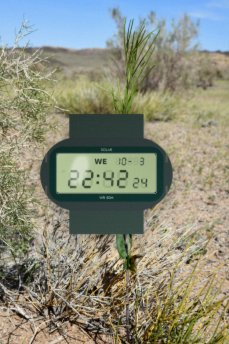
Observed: 22:42:24
